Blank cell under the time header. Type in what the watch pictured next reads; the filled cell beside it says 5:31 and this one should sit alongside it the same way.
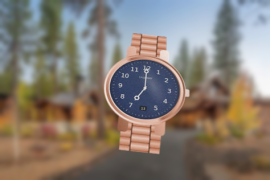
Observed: 7:00
